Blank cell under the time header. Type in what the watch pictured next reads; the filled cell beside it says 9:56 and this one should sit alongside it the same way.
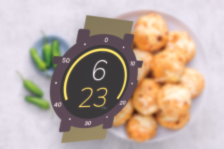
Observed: 6:23
